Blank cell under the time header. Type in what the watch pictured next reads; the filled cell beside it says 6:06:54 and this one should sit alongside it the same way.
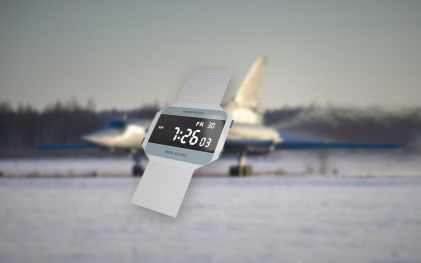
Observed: 7:26:03
